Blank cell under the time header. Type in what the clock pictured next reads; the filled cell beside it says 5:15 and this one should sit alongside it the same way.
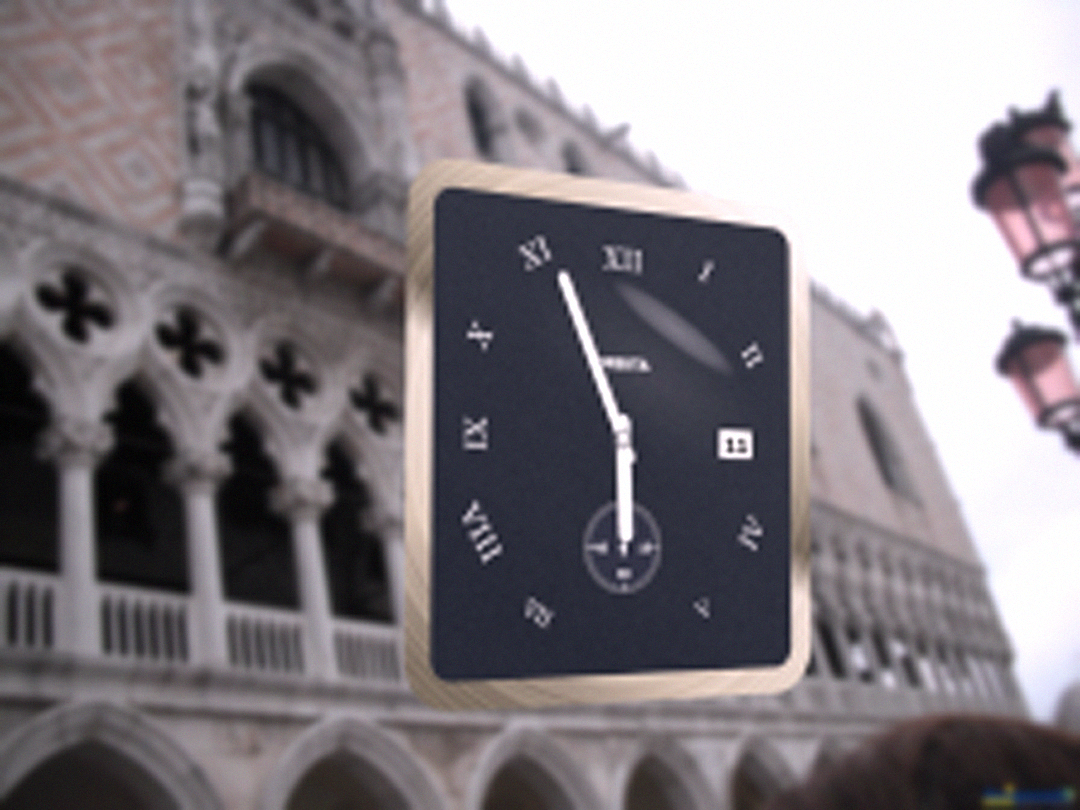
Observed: 5:56
